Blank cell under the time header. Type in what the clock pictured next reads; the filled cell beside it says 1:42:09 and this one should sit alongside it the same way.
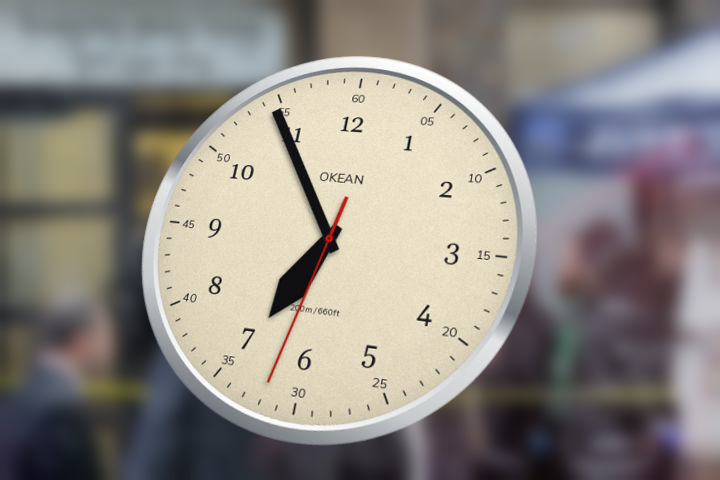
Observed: 6:54:32
